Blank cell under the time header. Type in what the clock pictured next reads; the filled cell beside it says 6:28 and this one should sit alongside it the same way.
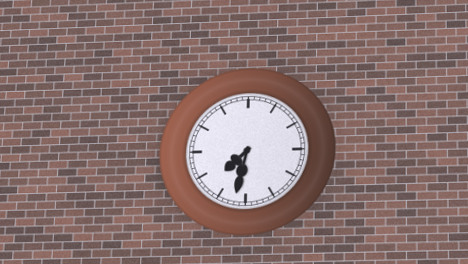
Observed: 7:32
